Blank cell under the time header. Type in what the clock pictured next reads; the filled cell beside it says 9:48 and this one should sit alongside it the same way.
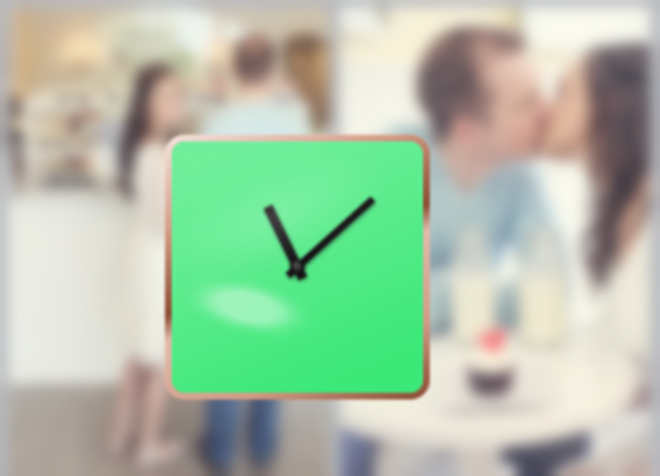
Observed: 11:08
